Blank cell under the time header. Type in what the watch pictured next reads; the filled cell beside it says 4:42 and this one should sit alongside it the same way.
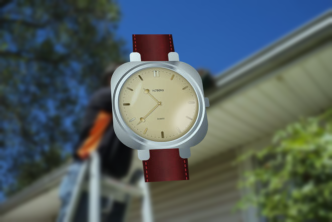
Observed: 10:38
